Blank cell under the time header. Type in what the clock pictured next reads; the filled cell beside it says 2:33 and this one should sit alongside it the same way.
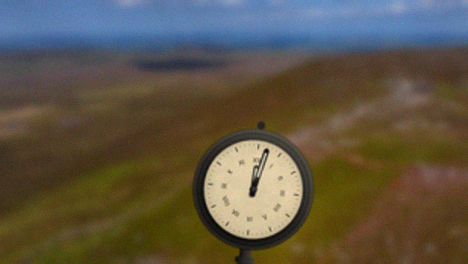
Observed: 12:02
